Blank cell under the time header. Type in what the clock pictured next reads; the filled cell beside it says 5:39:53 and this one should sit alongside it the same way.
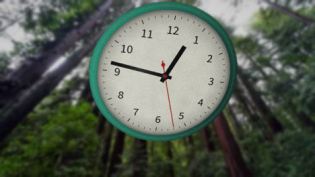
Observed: 12:46:27
